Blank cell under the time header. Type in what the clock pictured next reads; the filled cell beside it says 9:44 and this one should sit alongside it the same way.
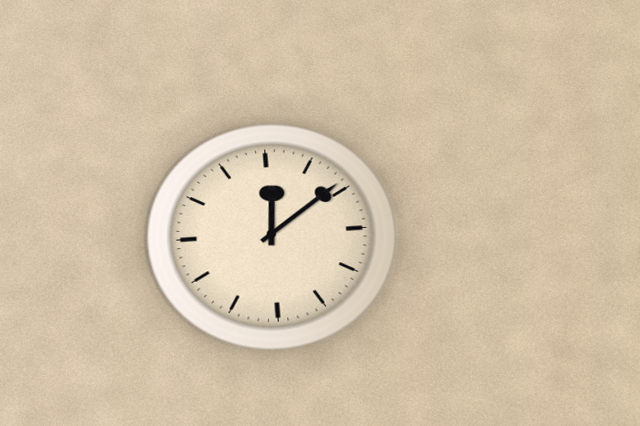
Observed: 12:09
